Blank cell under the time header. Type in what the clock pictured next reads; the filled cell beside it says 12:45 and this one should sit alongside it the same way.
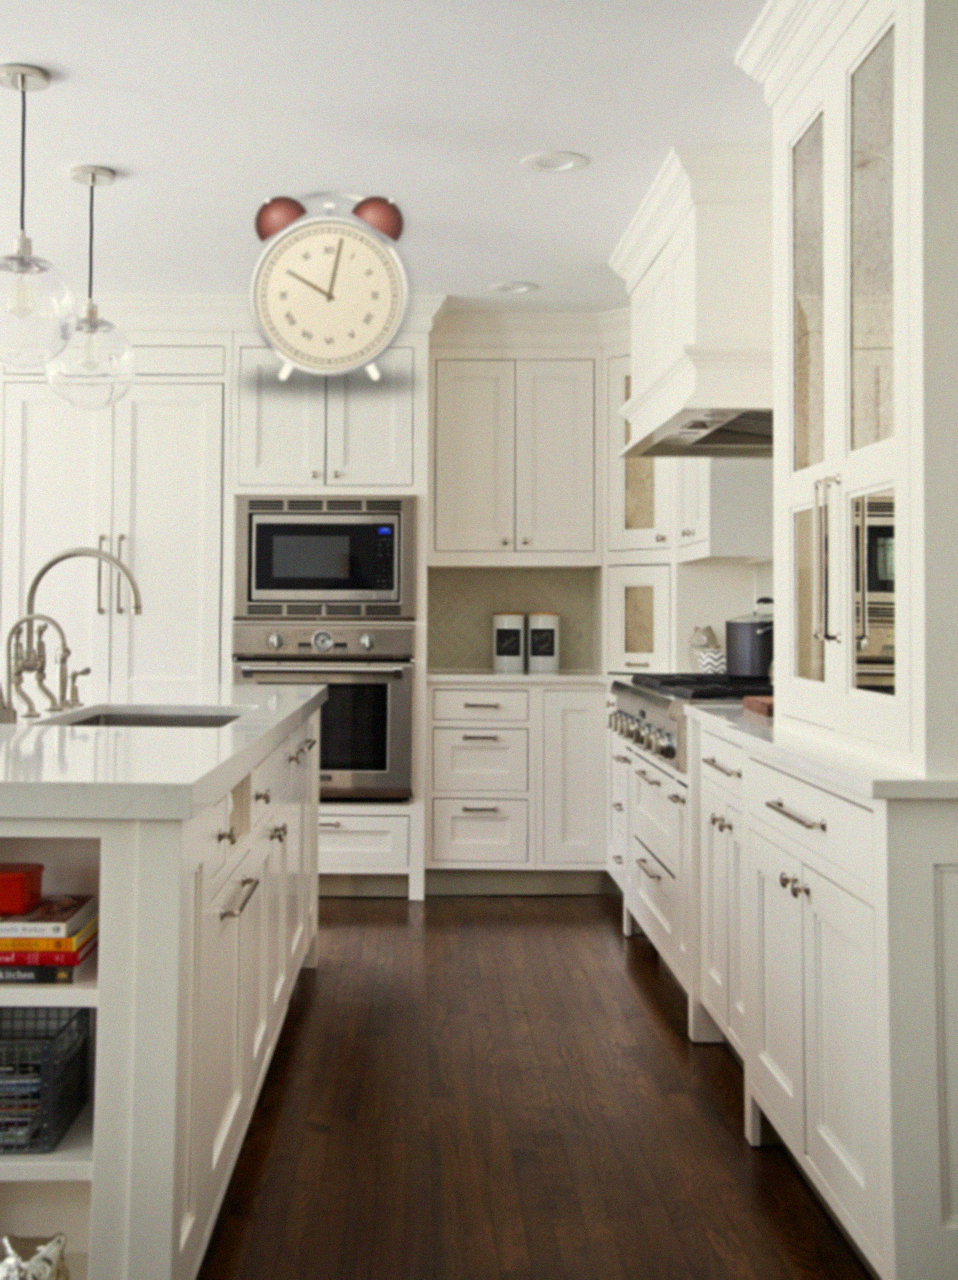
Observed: 10:02
